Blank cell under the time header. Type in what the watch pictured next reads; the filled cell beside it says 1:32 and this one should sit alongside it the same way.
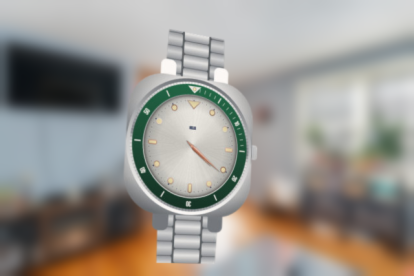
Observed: 4:21
